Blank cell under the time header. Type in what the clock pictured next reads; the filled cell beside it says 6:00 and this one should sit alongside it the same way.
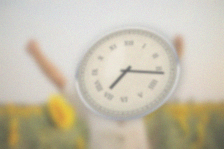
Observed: 7:16
